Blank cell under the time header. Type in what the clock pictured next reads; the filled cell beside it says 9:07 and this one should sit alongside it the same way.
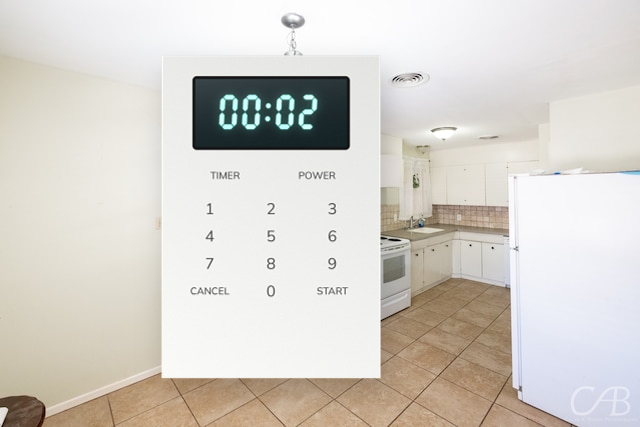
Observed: 0:02
